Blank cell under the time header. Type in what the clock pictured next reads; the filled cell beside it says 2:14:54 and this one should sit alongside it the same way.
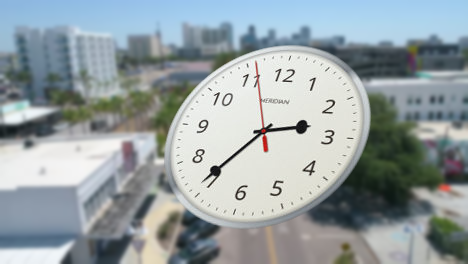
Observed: 2:35:56
